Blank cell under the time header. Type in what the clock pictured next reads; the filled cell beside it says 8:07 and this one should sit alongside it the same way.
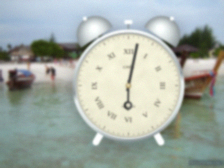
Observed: 6:02
